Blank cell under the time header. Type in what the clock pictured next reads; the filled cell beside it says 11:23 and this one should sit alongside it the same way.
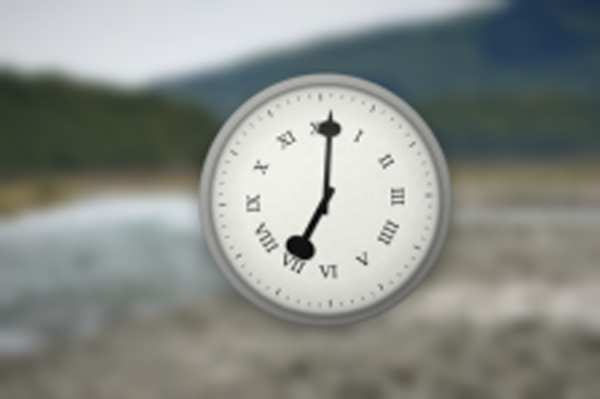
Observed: 7:01
